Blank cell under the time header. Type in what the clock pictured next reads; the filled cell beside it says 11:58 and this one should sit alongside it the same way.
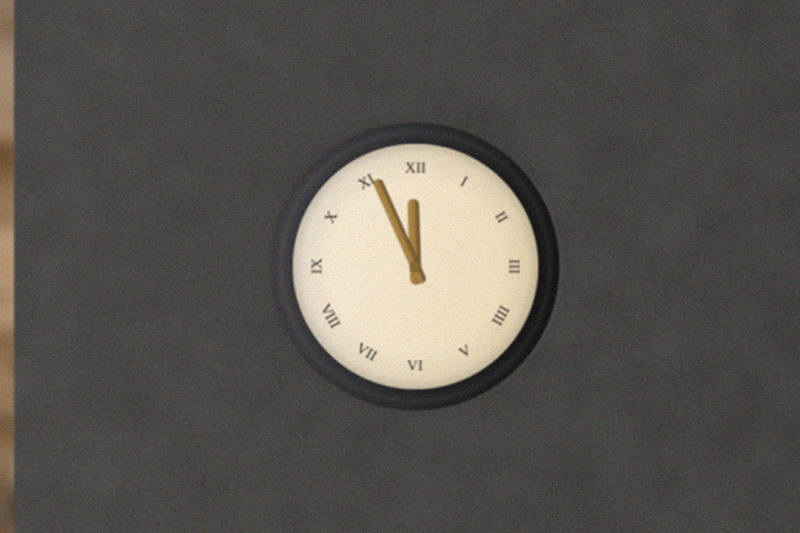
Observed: 11:56
